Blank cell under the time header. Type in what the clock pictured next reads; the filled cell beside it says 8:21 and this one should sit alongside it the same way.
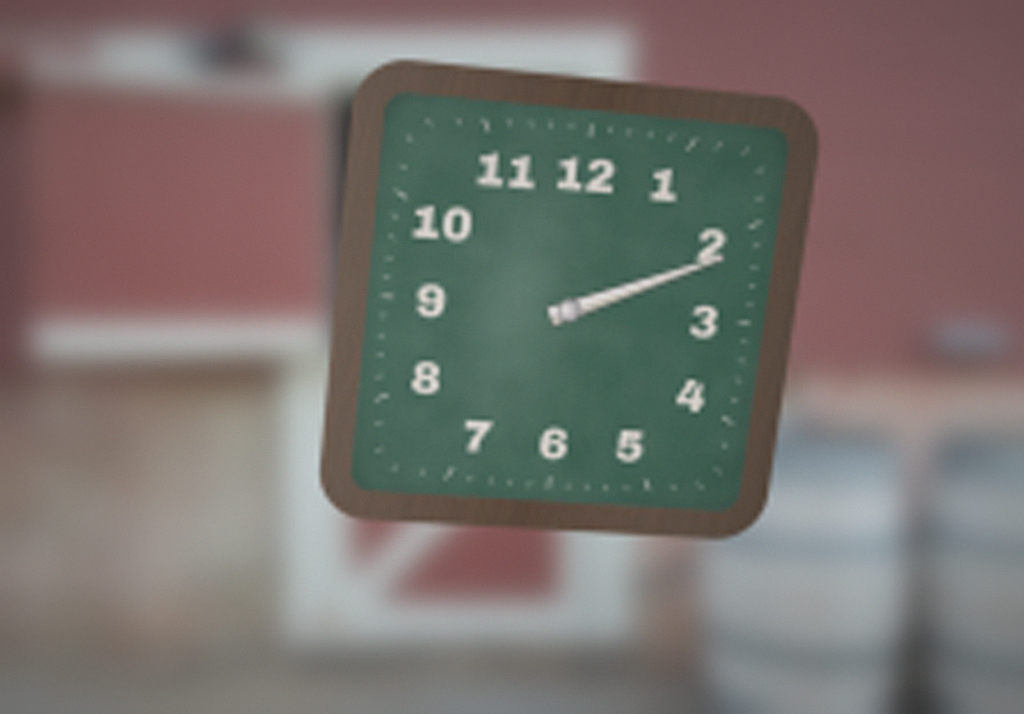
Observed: 2:11
